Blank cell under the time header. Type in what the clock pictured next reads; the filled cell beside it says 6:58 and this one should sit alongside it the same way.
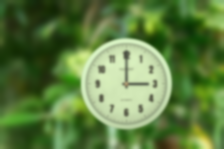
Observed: 3:00
